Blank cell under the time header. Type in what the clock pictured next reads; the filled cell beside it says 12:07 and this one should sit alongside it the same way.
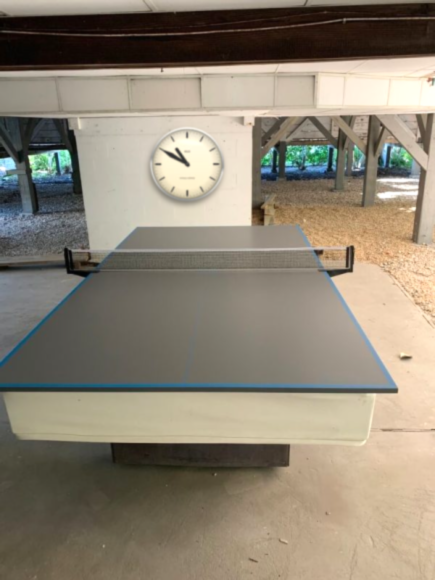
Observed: 10:50
